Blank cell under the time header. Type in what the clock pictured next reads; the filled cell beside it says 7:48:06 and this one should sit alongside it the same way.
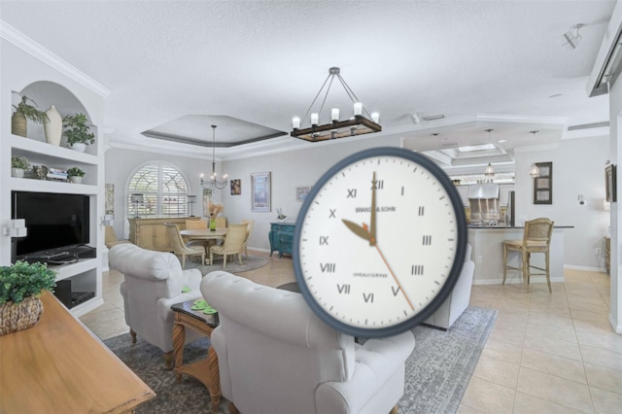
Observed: 9:59:24
